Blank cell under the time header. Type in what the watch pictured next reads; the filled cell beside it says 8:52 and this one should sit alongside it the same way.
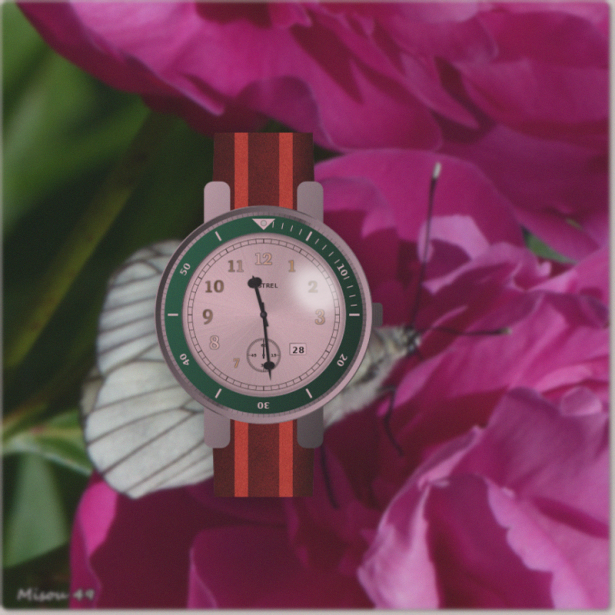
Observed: 11:29
